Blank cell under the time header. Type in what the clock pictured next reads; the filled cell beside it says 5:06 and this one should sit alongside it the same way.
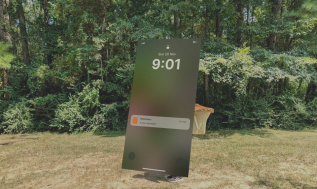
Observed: 9:01
